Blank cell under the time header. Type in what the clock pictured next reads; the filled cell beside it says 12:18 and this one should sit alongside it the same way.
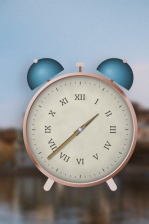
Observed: 1:38
